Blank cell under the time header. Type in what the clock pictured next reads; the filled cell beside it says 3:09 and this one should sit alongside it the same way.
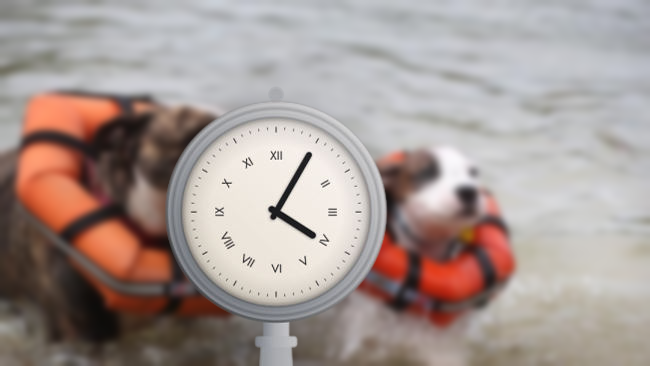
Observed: 4:05
